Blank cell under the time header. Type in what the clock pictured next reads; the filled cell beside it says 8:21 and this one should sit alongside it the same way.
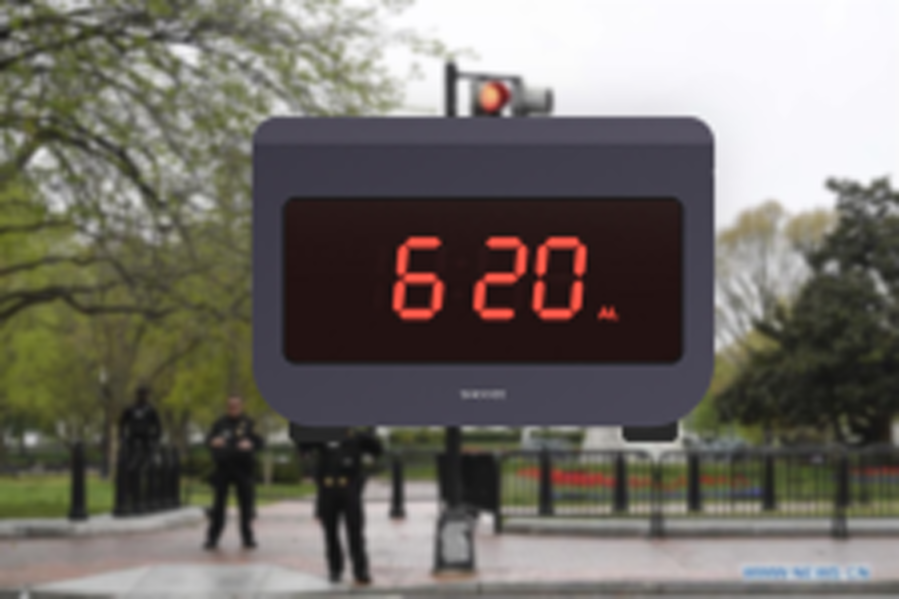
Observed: 6:20
